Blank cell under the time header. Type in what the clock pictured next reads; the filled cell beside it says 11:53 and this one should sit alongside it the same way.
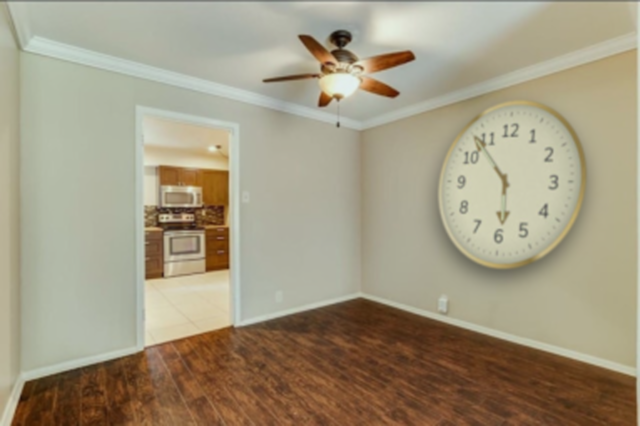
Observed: 5:53
